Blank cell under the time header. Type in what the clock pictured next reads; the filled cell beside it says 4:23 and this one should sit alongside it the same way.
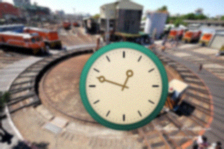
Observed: 12:48
